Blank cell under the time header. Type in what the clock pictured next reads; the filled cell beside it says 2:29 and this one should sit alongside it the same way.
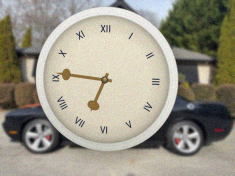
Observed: 6:46
